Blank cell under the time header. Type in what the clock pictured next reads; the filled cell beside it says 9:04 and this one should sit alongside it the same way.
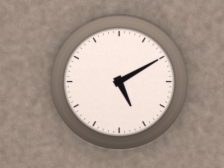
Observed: 5:10
